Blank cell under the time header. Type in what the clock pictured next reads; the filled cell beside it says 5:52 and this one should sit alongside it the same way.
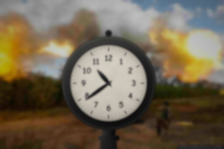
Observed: 10:39
